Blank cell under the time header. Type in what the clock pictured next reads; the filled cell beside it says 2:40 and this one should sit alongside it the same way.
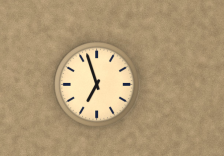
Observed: 6:57
